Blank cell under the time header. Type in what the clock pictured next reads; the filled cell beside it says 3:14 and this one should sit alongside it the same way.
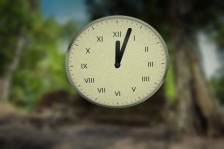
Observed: 12:03
